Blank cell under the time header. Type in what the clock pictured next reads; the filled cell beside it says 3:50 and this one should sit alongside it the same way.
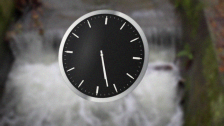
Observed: 5:27
